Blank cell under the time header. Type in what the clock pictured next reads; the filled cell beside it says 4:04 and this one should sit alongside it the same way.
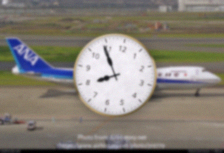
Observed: 7:54
